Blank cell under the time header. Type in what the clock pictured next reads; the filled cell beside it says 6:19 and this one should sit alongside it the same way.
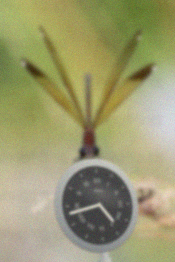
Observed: 4:43
